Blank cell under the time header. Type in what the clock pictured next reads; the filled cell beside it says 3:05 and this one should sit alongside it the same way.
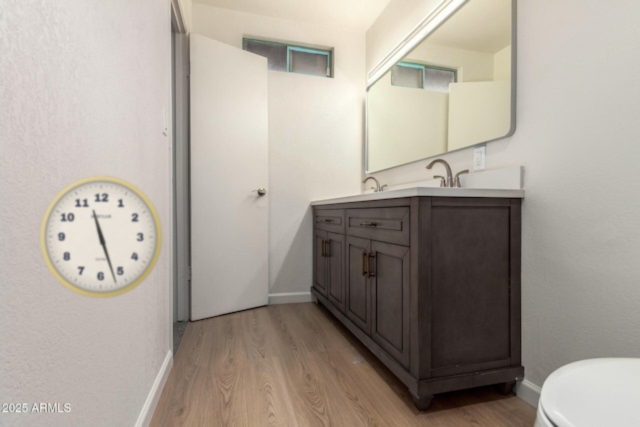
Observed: 11:27
